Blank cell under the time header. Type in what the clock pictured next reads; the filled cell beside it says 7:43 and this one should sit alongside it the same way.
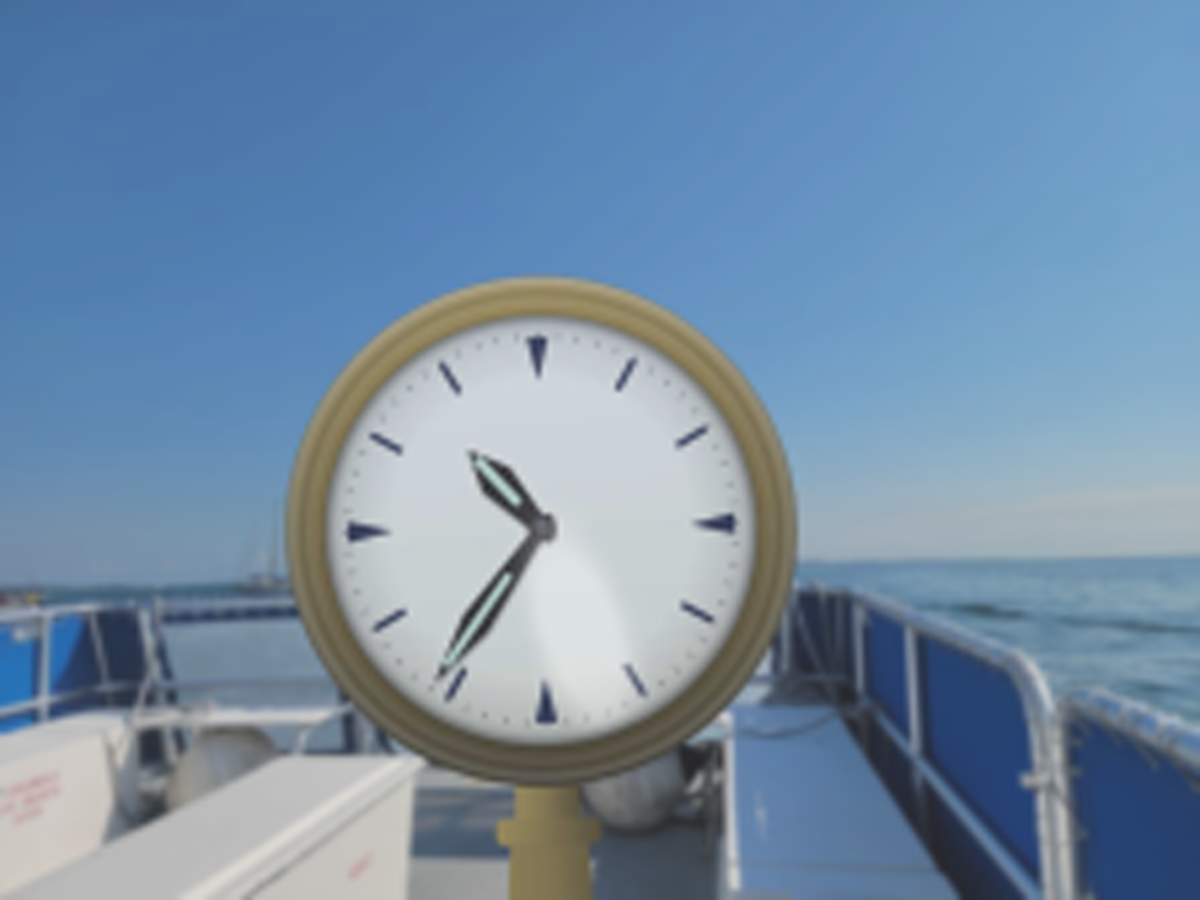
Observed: 10:36
